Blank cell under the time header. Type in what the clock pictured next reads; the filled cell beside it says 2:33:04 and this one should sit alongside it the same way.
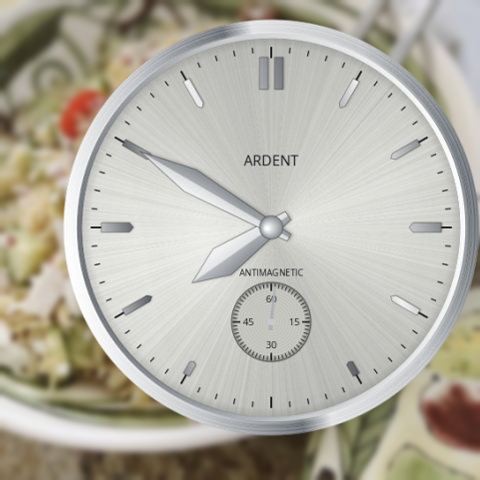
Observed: 7:50:01
